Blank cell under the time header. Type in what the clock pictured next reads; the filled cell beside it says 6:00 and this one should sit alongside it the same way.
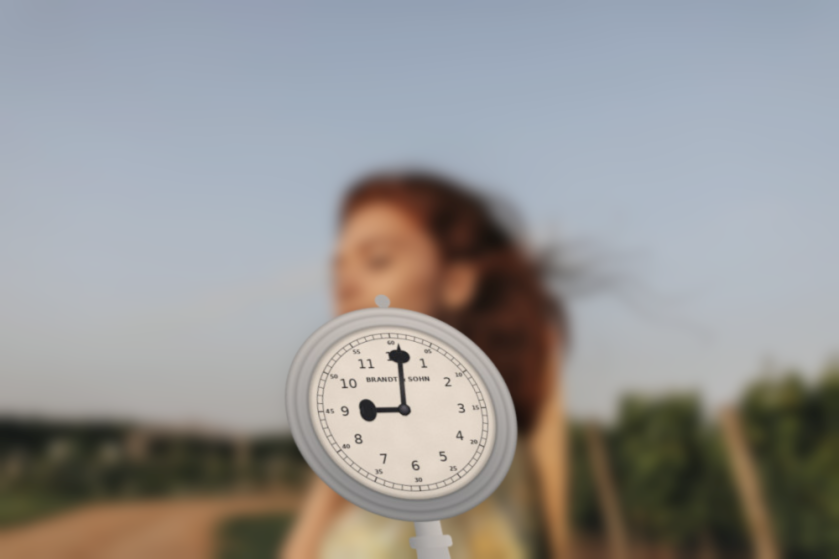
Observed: 9:01
